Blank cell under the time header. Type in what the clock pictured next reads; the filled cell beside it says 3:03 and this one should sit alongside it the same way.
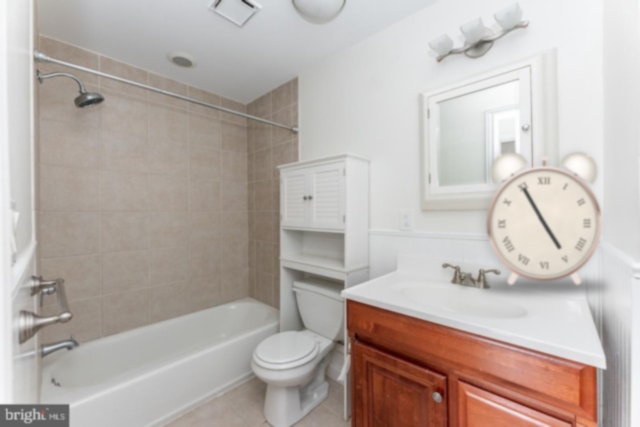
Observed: 4:55
